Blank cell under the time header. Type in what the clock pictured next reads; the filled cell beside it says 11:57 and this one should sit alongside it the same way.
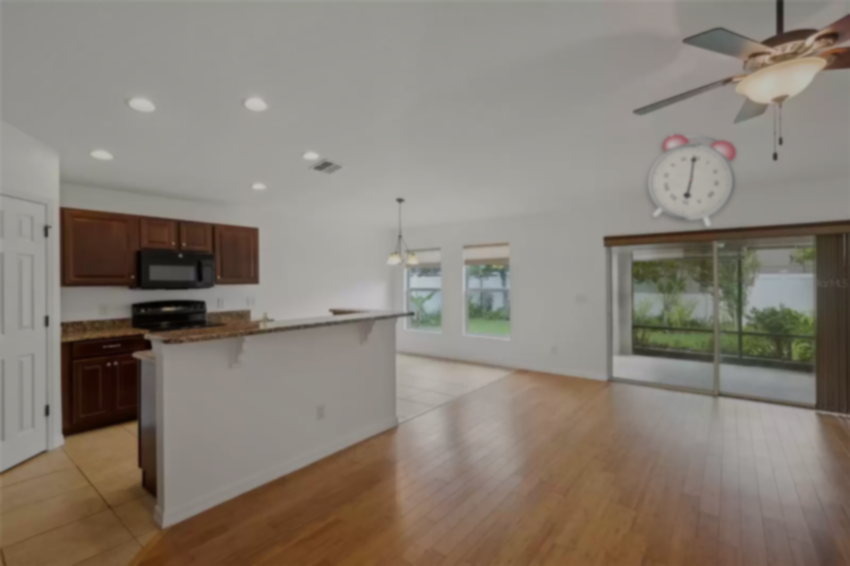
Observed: 5:59
